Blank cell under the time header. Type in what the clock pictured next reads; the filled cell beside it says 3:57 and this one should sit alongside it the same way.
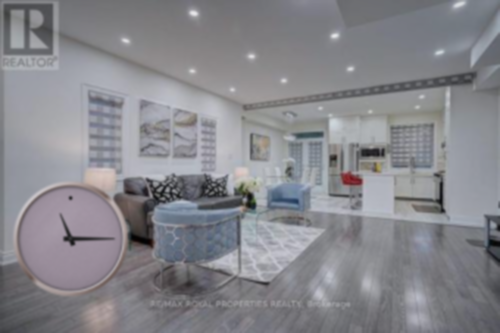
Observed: 11:15
